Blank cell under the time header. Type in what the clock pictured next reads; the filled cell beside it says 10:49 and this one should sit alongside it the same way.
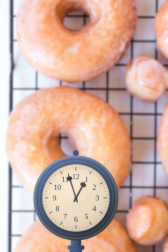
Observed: 12:57
